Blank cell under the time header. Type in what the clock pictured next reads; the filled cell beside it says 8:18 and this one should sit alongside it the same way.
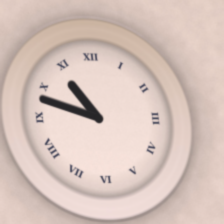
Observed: 10:48
